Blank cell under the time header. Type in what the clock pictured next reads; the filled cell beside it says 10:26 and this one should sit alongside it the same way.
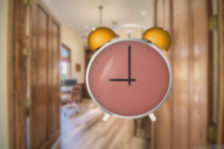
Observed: 9:00
